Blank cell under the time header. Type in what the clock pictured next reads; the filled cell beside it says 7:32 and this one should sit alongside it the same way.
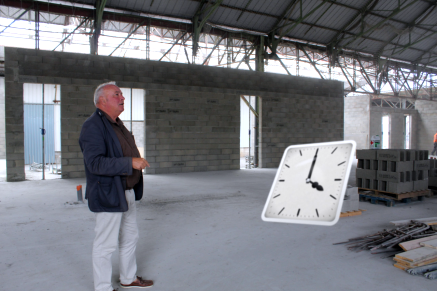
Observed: 4:00
